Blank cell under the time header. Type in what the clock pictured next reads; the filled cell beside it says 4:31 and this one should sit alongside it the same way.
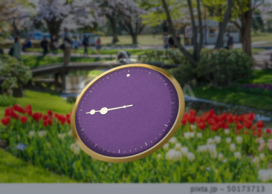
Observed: 8:44
